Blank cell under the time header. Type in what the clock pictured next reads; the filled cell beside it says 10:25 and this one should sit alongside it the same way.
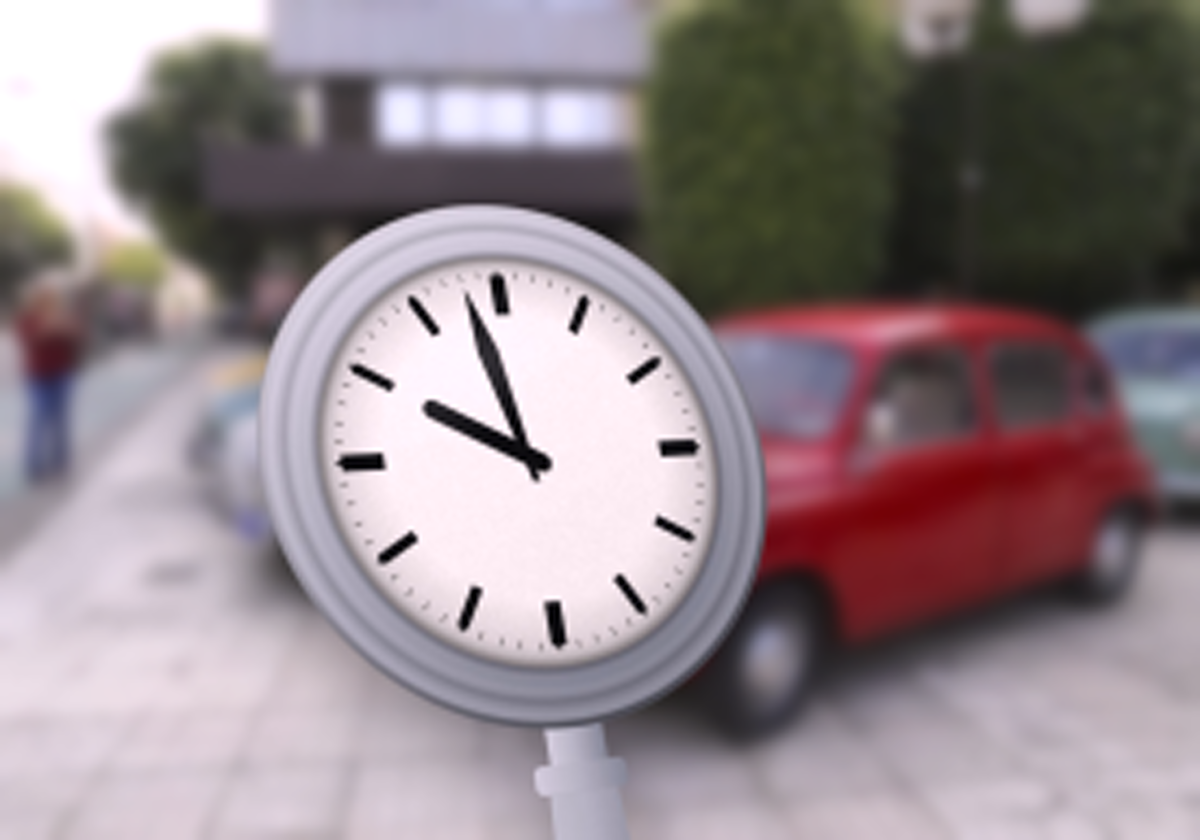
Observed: 9:58
